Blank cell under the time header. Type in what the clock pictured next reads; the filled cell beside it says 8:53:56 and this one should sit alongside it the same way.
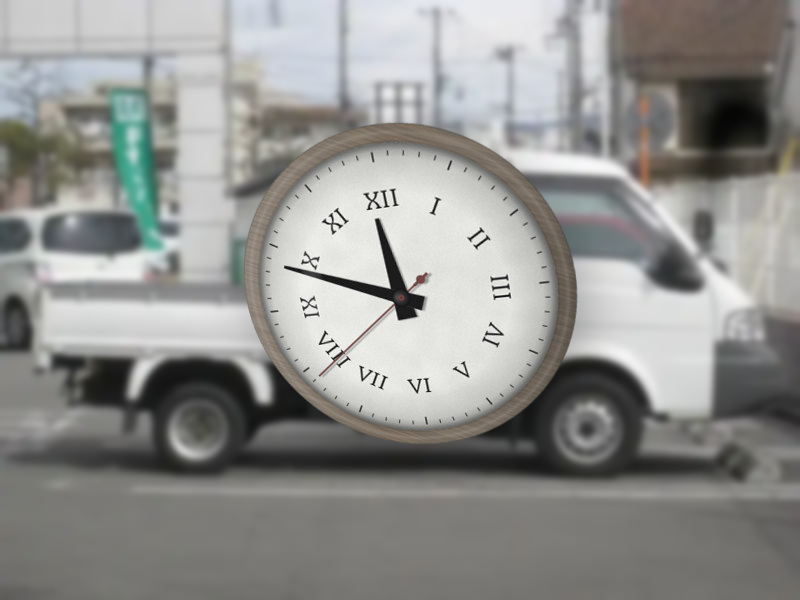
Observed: 11:48:39
